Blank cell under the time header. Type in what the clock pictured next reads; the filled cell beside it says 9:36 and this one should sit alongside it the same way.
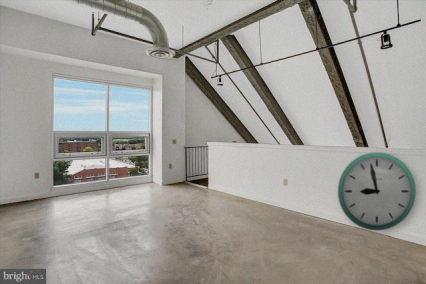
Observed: 8:58
